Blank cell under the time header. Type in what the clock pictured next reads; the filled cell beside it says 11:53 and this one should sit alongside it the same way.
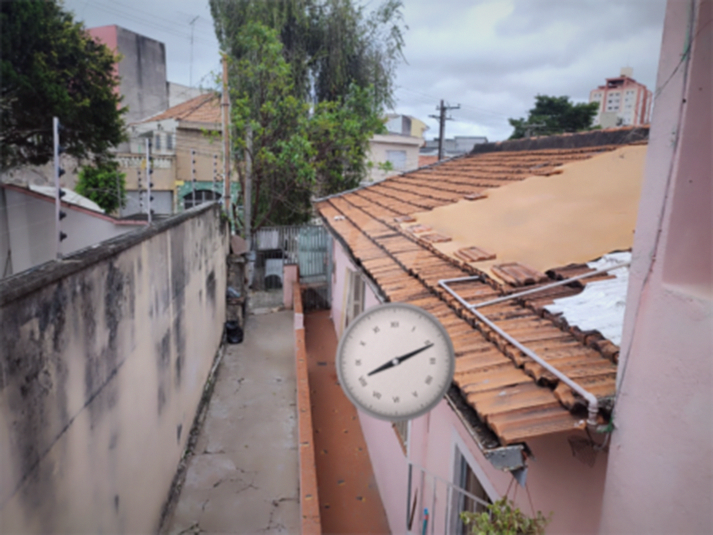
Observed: 8:11
